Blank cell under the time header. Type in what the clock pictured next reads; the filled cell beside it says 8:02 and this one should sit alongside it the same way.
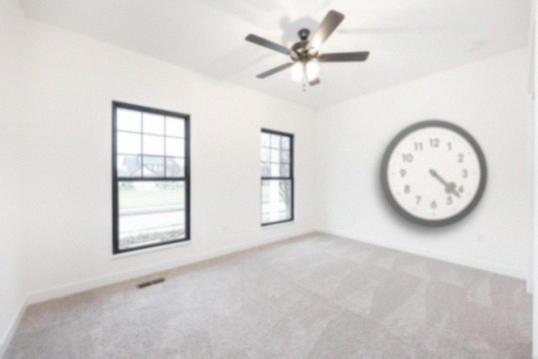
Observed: 4:22
